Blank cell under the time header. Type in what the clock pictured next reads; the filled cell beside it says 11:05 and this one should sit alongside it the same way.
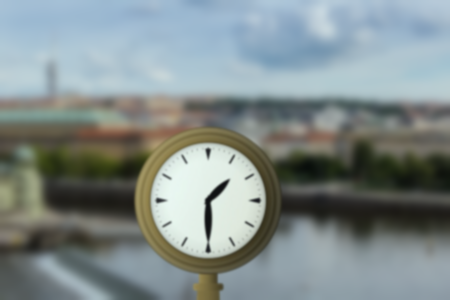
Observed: 1:30
